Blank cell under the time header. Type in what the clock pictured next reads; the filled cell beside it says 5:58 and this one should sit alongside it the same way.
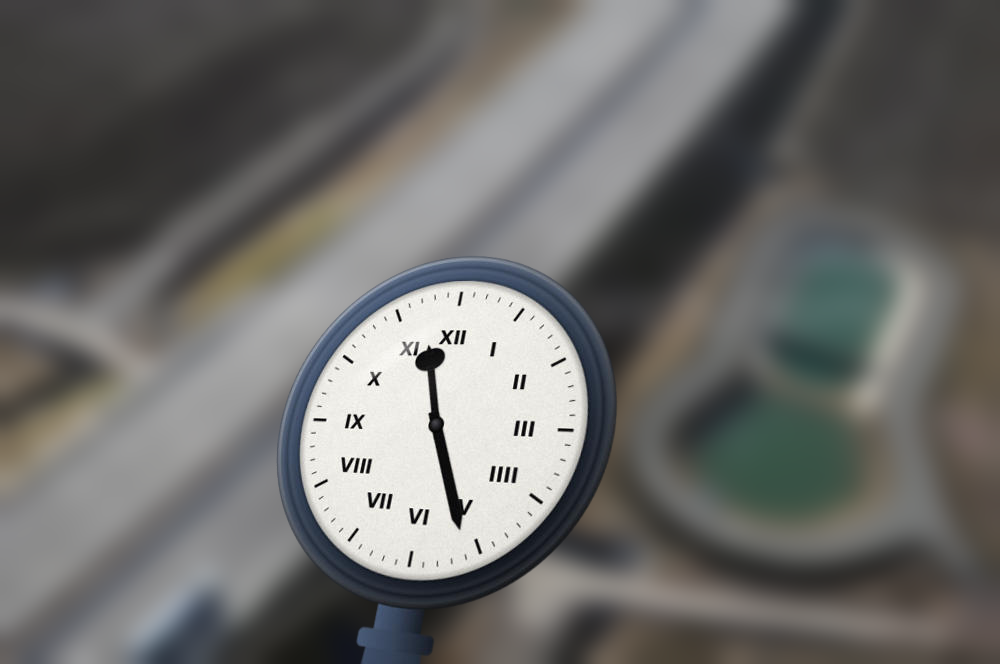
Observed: 11:26
